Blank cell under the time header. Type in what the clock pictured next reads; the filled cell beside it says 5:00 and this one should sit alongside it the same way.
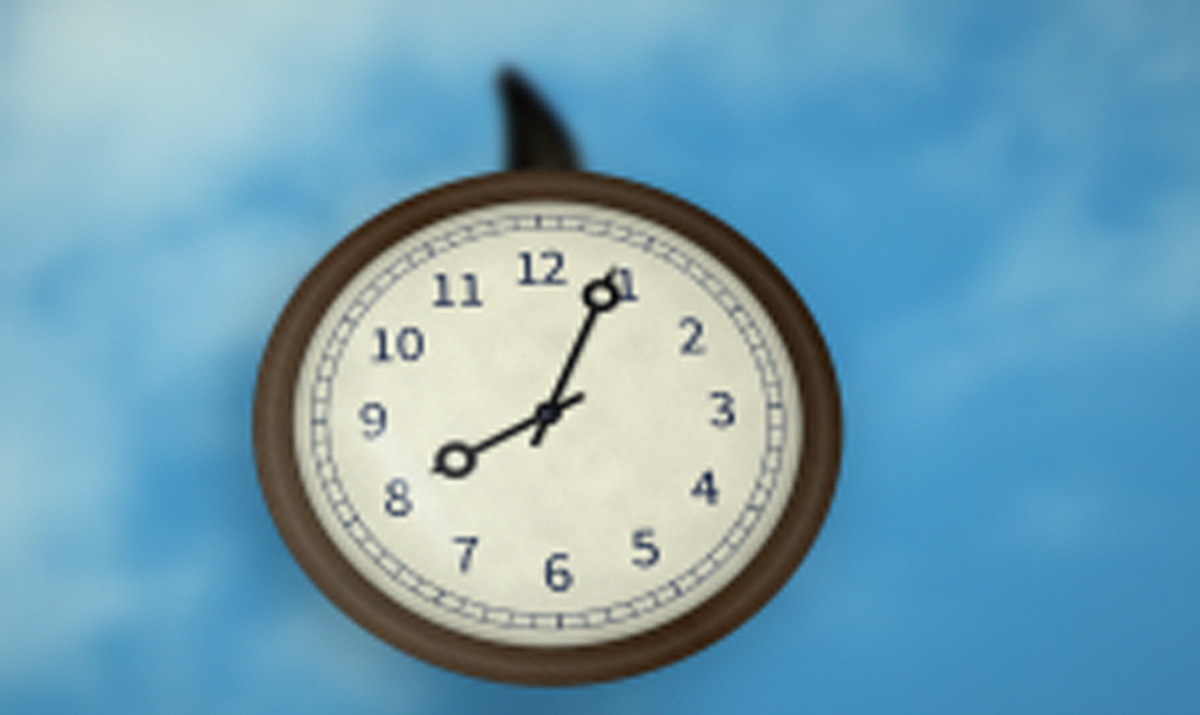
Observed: 8:04
